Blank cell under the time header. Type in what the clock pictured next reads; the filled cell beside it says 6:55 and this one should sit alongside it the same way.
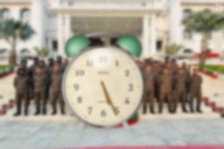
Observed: 5:26
